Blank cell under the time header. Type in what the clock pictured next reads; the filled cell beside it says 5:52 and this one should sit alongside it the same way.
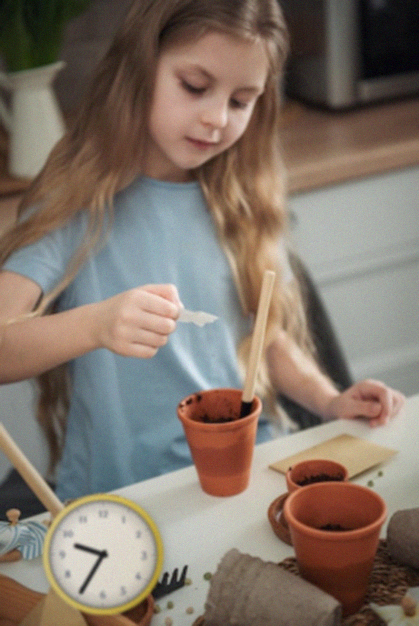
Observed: 9:35
